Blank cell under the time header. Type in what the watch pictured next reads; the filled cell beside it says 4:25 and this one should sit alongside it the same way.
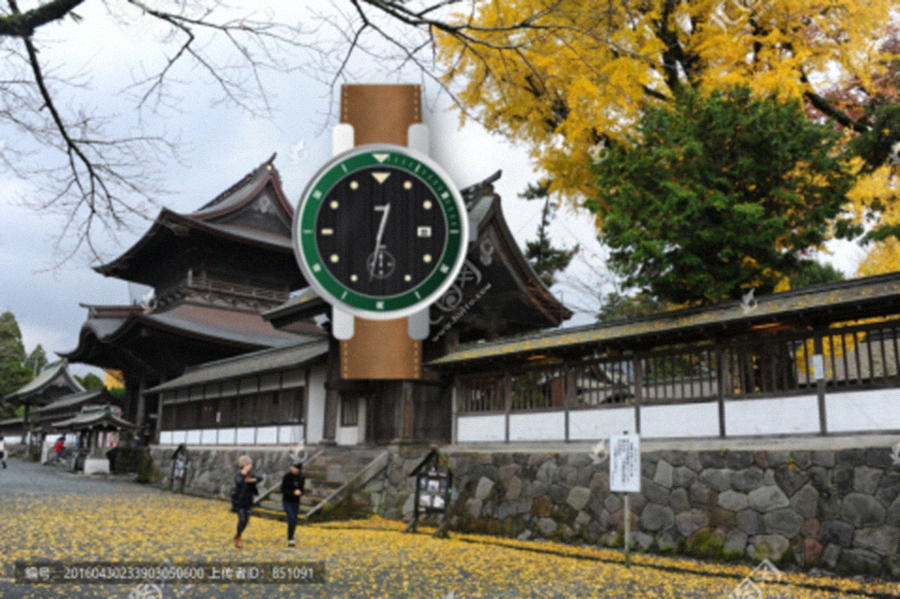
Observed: 12:32
